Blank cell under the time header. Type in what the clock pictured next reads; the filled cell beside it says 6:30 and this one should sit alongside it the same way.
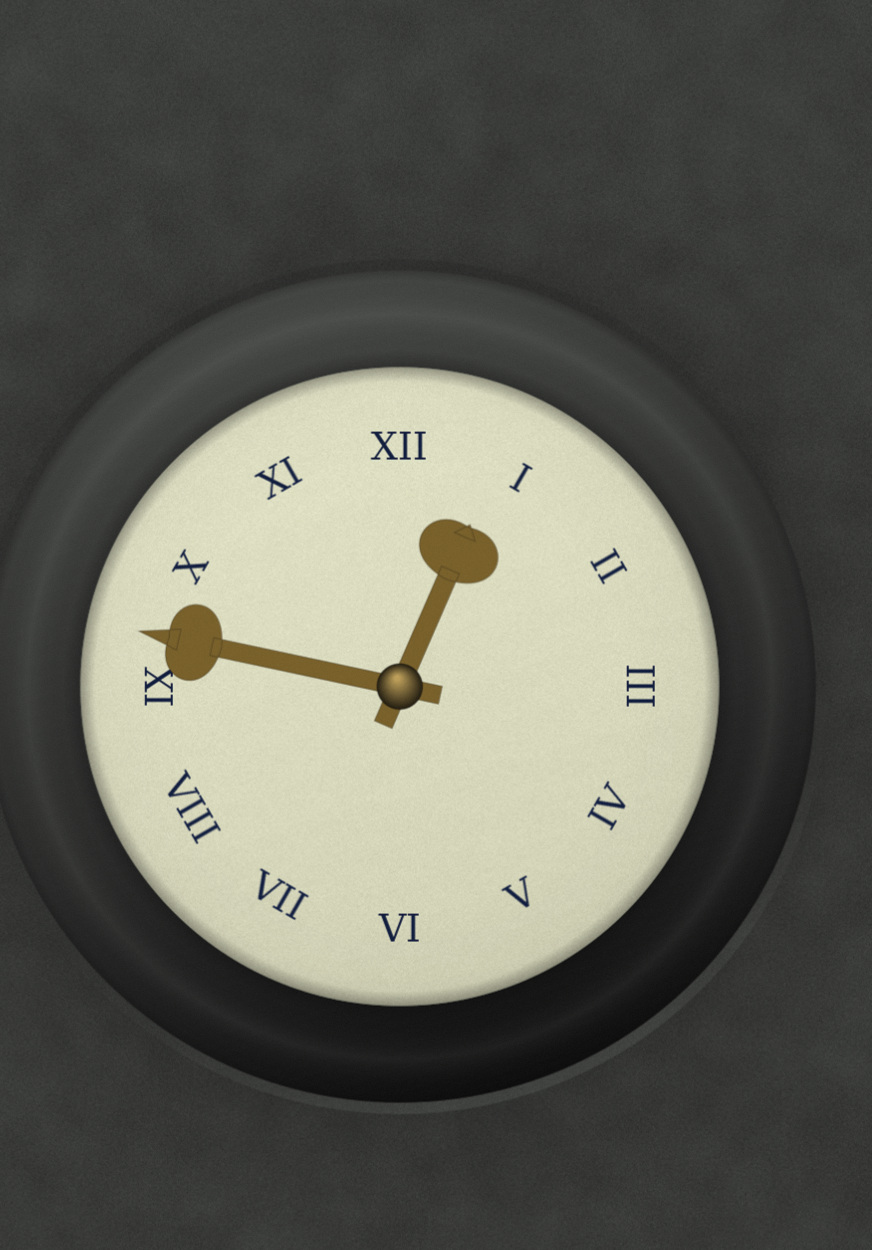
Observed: 12:47
